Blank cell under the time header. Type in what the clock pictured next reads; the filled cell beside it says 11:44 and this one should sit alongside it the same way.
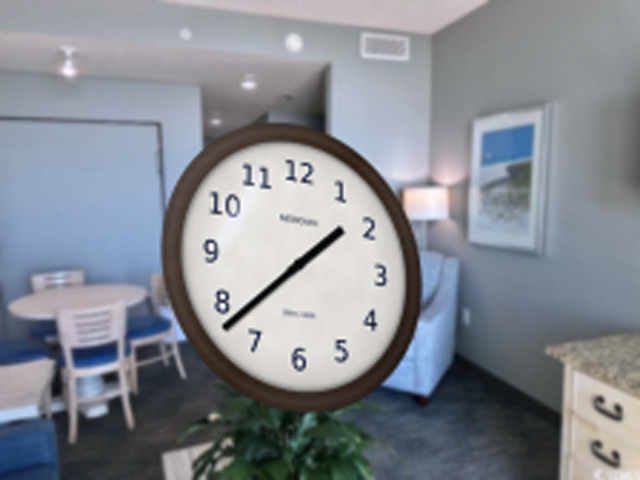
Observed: 1:38
